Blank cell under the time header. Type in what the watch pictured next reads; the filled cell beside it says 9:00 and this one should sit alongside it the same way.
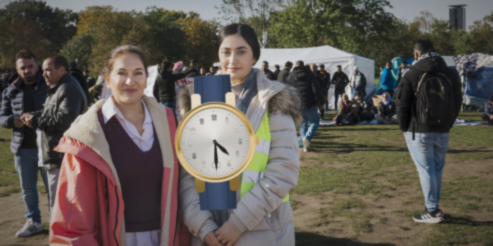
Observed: 4:30
